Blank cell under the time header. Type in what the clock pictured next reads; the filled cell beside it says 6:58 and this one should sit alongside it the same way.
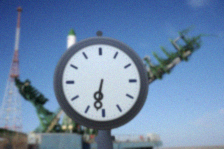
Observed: 6:32
